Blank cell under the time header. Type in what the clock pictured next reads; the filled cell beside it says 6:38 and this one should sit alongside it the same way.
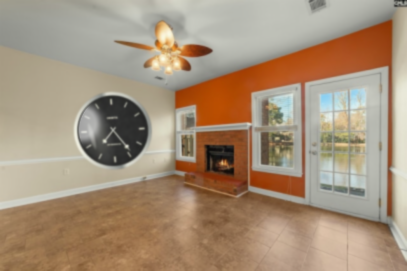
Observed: 7:24
